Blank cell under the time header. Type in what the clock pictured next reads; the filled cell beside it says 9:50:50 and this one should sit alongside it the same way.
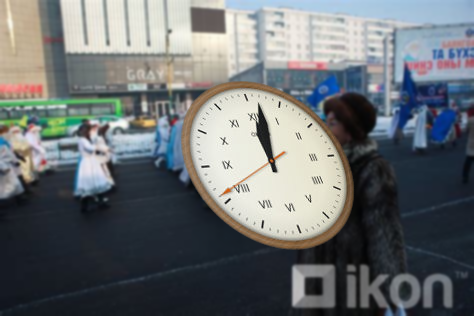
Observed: 12:01:41
